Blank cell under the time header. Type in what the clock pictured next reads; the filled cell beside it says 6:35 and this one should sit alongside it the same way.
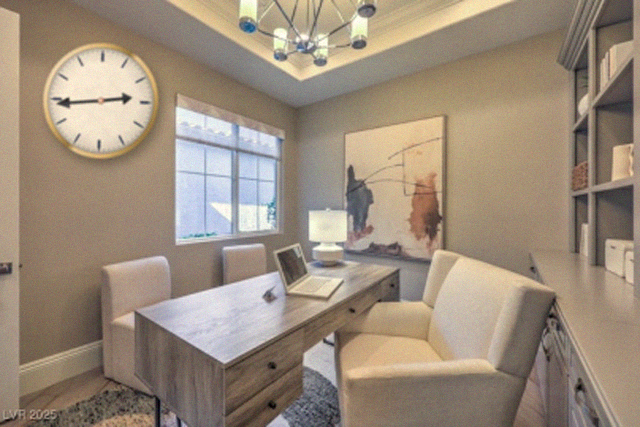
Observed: 2:44
